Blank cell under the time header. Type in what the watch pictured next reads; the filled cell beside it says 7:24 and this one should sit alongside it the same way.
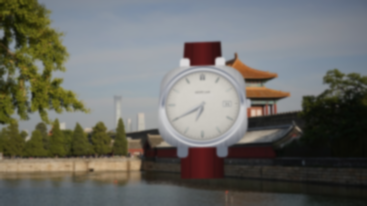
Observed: 6:40
